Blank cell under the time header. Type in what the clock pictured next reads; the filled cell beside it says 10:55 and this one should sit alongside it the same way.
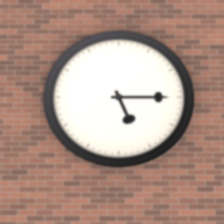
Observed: 5:15
